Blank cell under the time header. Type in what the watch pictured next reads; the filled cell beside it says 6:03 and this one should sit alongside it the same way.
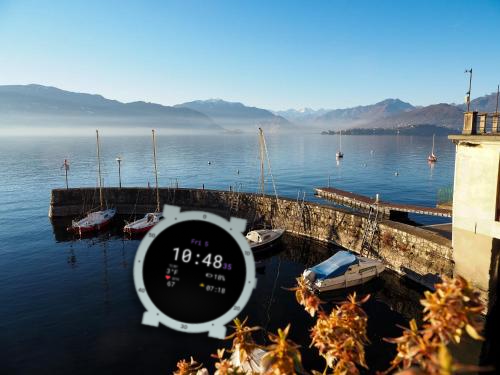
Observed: 10:48
